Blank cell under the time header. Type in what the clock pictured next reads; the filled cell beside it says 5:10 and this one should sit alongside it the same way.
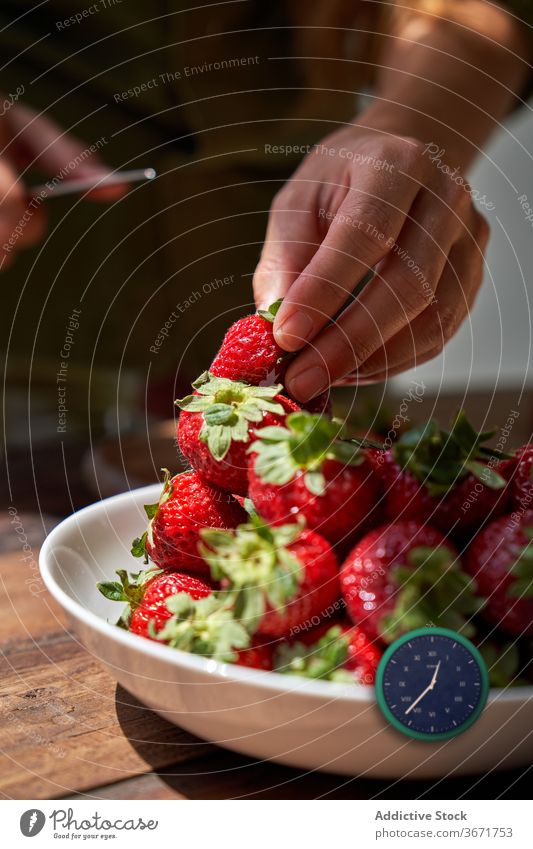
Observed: 12:37
